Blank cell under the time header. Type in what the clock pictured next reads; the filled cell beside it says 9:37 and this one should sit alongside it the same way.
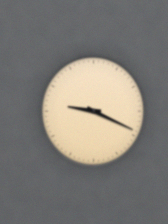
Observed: 9:19
